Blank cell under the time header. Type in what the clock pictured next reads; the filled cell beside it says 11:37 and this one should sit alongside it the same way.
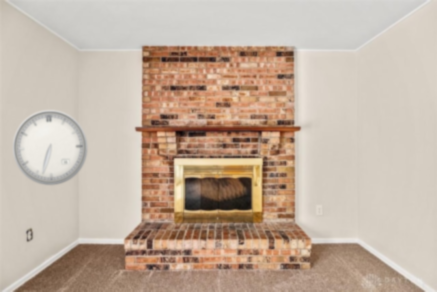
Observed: 6:33
